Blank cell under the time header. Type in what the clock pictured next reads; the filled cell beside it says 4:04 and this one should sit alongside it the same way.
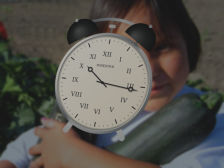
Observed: 10:16
